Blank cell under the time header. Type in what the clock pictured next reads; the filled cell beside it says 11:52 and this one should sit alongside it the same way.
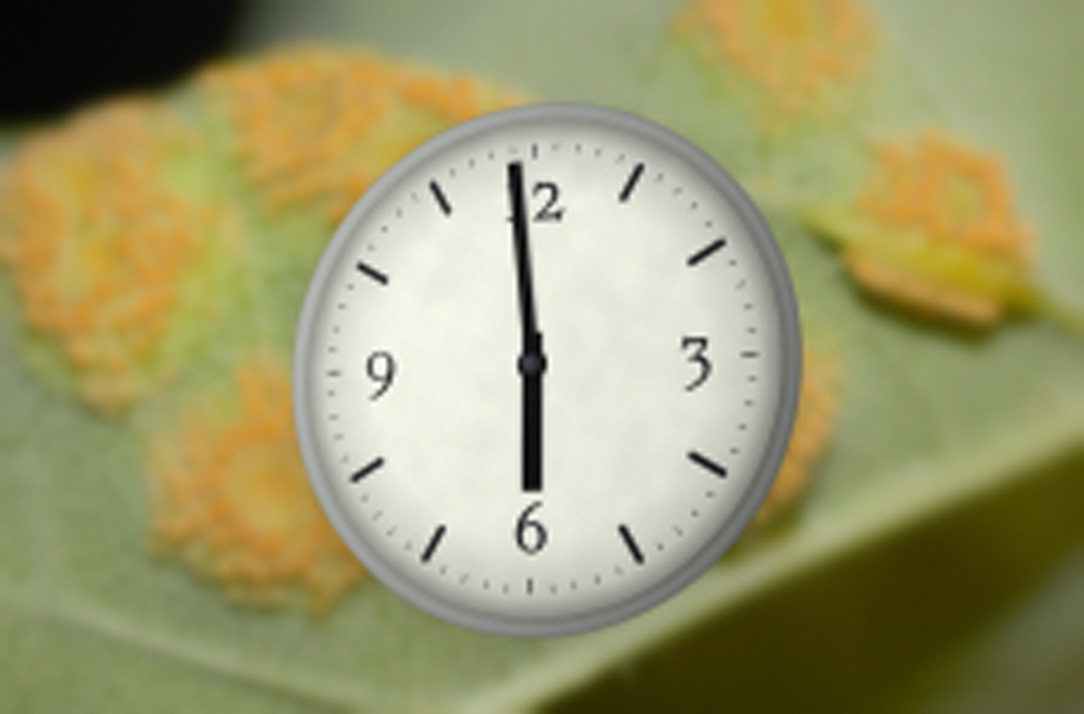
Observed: 5:59
